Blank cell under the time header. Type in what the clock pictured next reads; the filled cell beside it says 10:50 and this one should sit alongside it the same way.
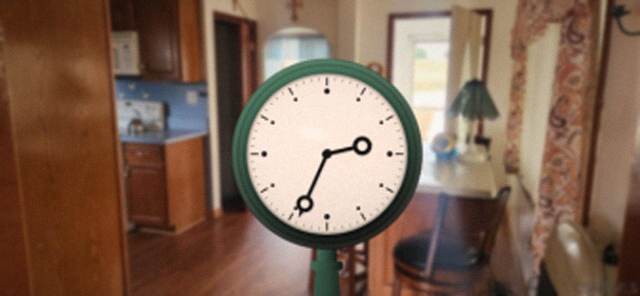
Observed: 2:34
